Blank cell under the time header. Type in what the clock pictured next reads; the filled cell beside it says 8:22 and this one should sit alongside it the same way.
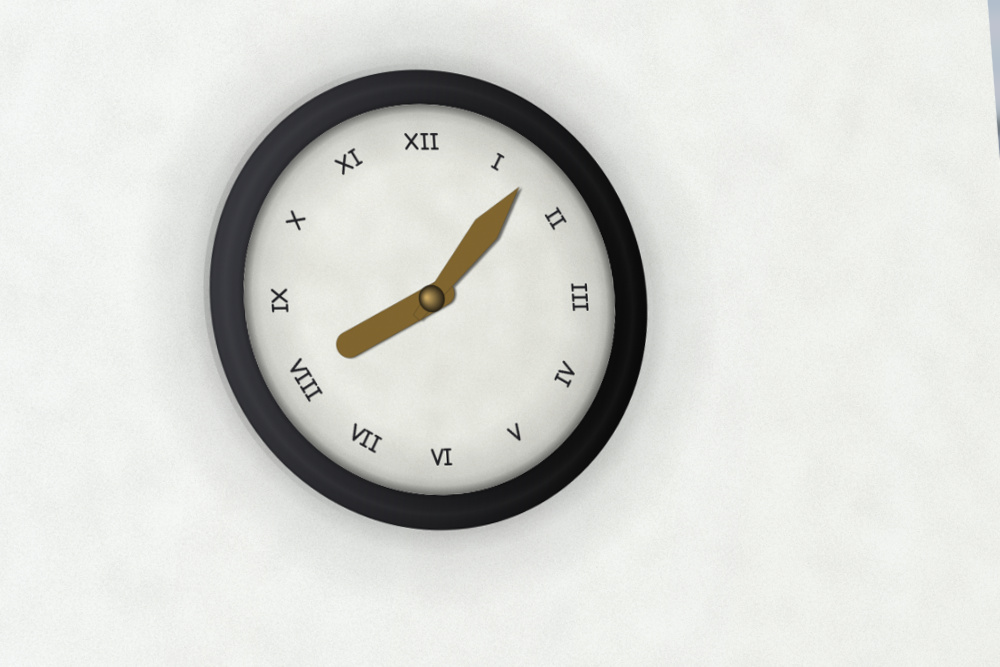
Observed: 8:07
